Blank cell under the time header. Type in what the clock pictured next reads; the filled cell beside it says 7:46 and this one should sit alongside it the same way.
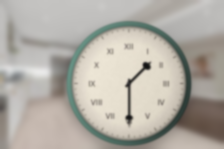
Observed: 1:30
